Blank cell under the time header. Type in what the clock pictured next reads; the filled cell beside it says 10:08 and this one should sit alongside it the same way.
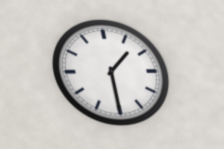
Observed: 1:30
